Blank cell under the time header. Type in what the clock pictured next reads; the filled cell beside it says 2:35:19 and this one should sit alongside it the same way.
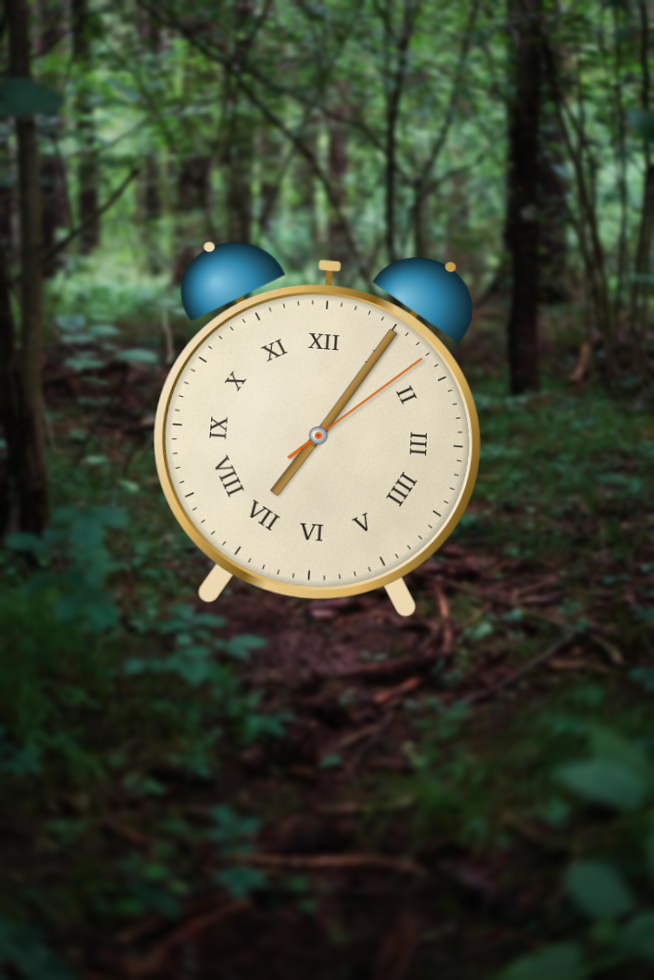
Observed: 7:05:08
